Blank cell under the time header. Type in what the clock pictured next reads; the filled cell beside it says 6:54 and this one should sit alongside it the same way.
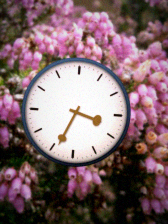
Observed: 3:34
